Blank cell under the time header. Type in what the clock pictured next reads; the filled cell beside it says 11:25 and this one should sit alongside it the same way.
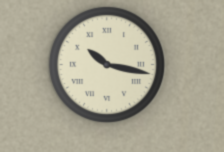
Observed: 10:17
